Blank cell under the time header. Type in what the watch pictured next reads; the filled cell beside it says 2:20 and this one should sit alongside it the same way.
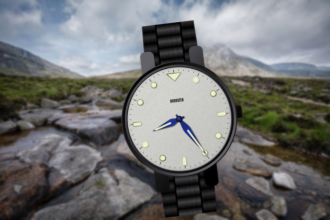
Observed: 8:25
